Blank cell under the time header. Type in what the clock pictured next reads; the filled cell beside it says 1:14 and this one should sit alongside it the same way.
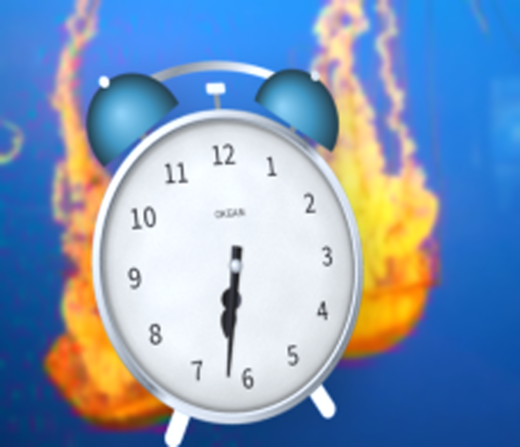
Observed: 6:32
